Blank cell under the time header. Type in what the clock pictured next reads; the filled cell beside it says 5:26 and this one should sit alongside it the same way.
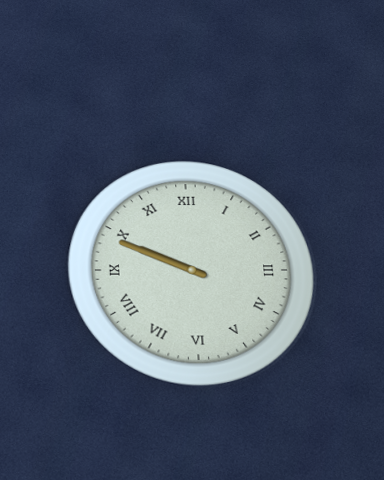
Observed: 9:49
